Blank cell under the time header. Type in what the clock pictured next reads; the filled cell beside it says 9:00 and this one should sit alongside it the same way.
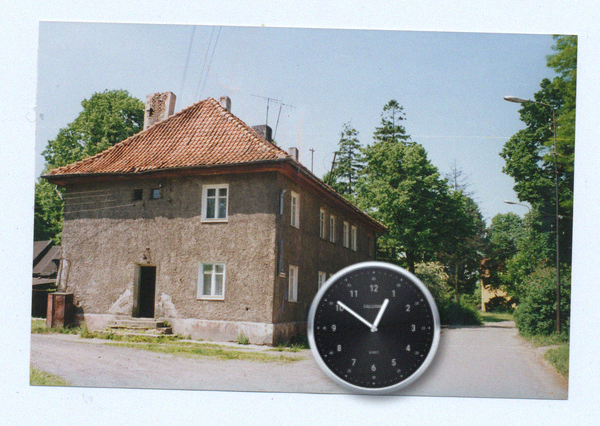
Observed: 12:51
